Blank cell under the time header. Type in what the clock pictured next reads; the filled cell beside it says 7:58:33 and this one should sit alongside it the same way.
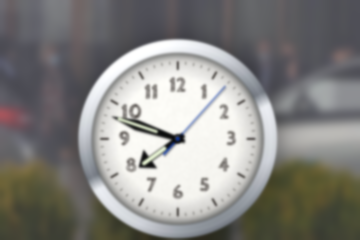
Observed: 7:48:07
